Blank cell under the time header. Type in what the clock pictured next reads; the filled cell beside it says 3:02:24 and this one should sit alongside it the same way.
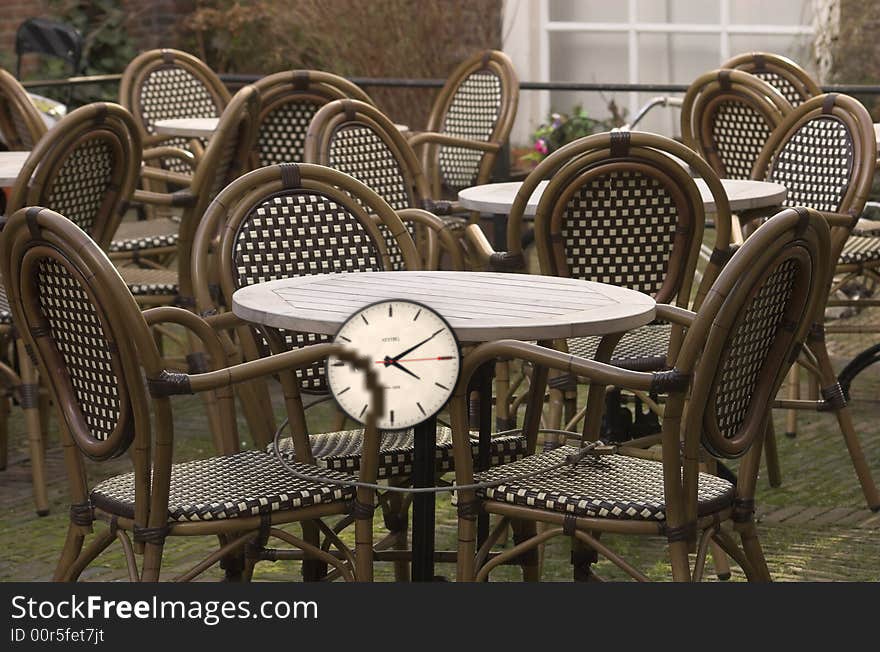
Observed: 4:10:15
